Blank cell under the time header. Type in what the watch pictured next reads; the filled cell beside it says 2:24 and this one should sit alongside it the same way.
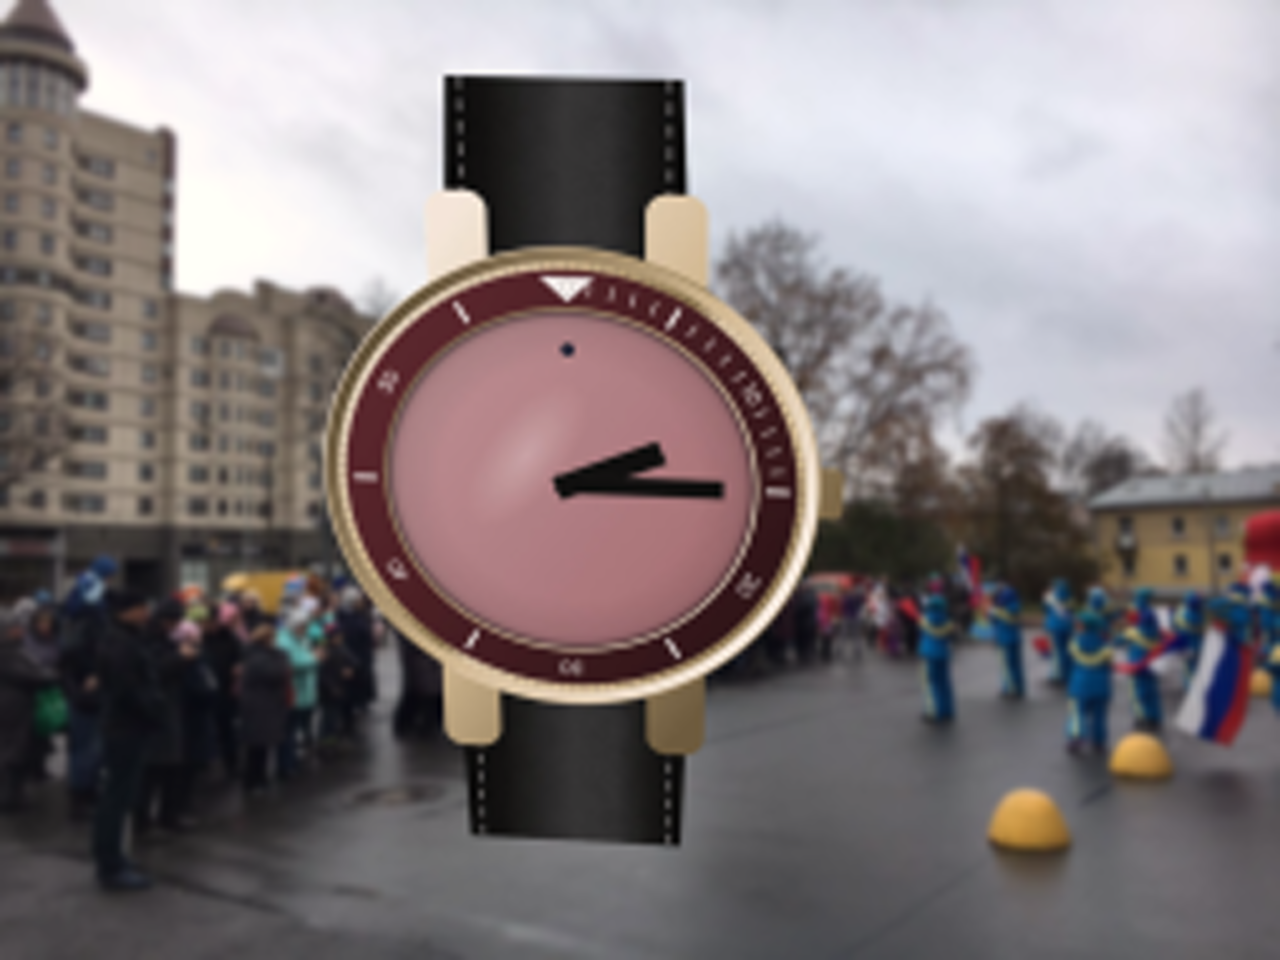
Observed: 2:15
